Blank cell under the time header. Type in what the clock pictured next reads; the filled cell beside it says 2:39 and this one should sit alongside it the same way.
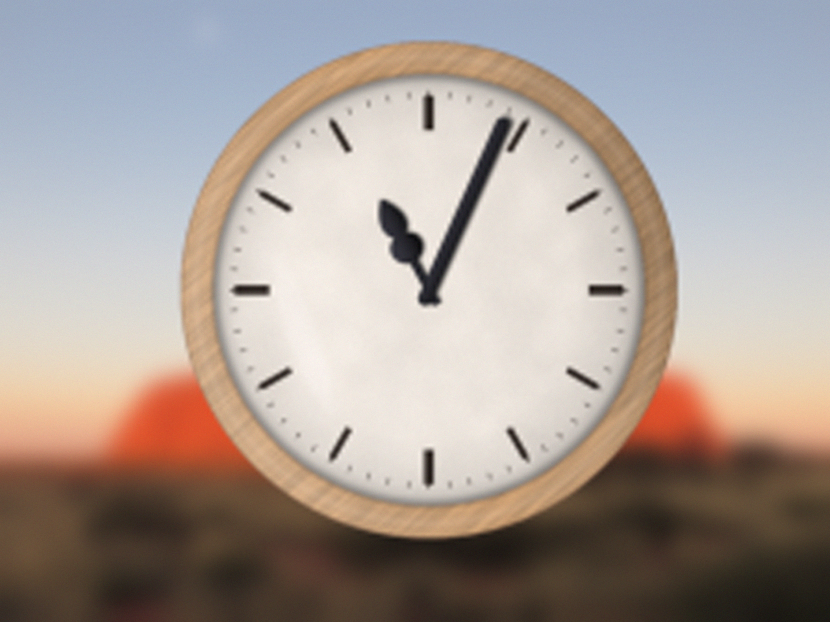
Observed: 11:04
